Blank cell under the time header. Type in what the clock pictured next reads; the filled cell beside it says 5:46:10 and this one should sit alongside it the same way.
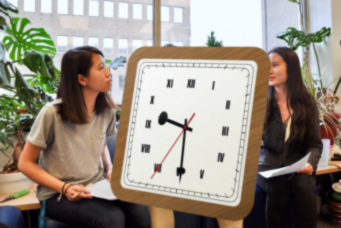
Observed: 9:29:35
